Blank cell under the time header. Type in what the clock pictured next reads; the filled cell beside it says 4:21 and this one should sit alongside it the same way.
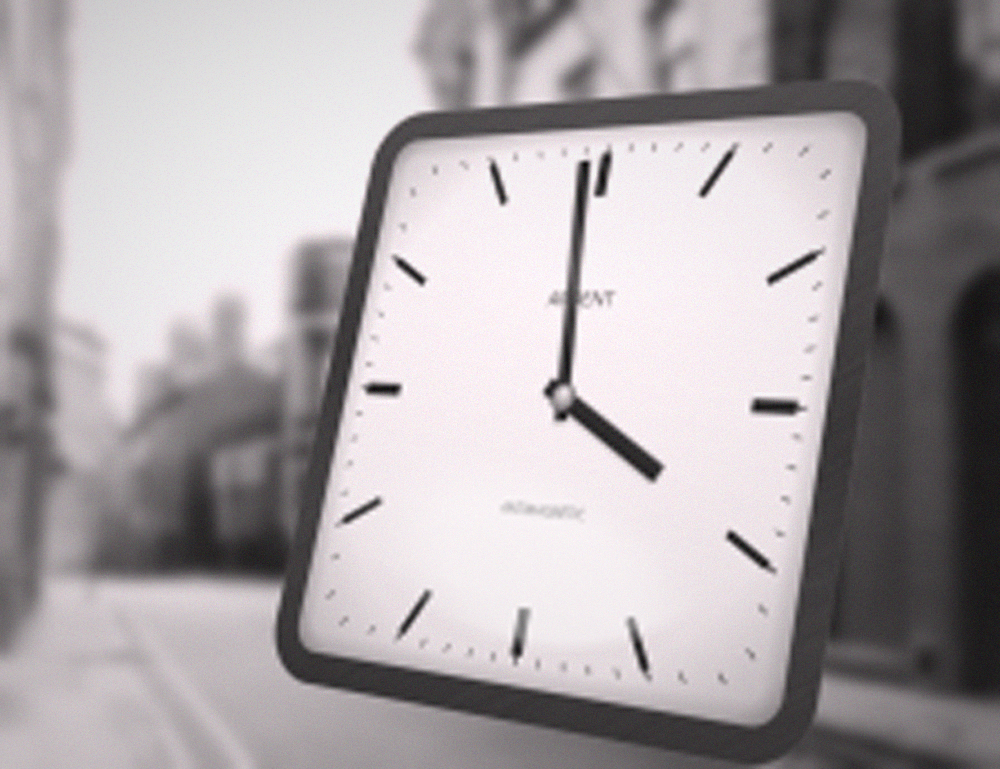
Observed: 3:59
